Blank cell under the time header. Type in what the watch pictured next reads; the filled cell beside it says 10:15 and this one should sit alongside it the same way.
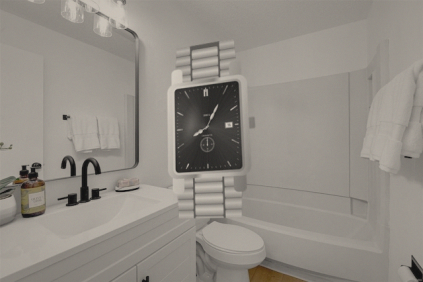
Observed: 8:05
